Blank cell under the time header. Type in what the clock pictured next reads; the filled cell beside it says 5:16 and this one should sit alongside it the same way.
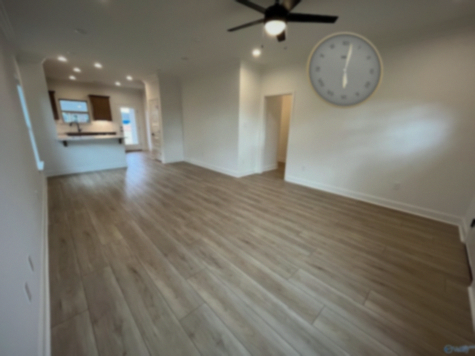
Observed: 6:02
